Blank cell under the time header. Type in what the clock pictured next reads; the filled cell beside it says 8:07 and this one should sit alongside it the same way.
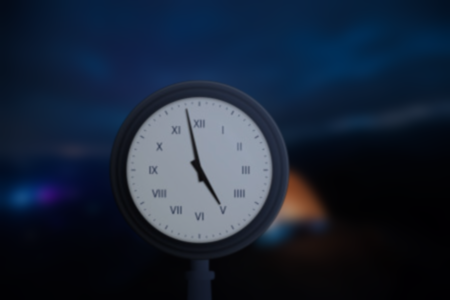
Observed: 4:58
